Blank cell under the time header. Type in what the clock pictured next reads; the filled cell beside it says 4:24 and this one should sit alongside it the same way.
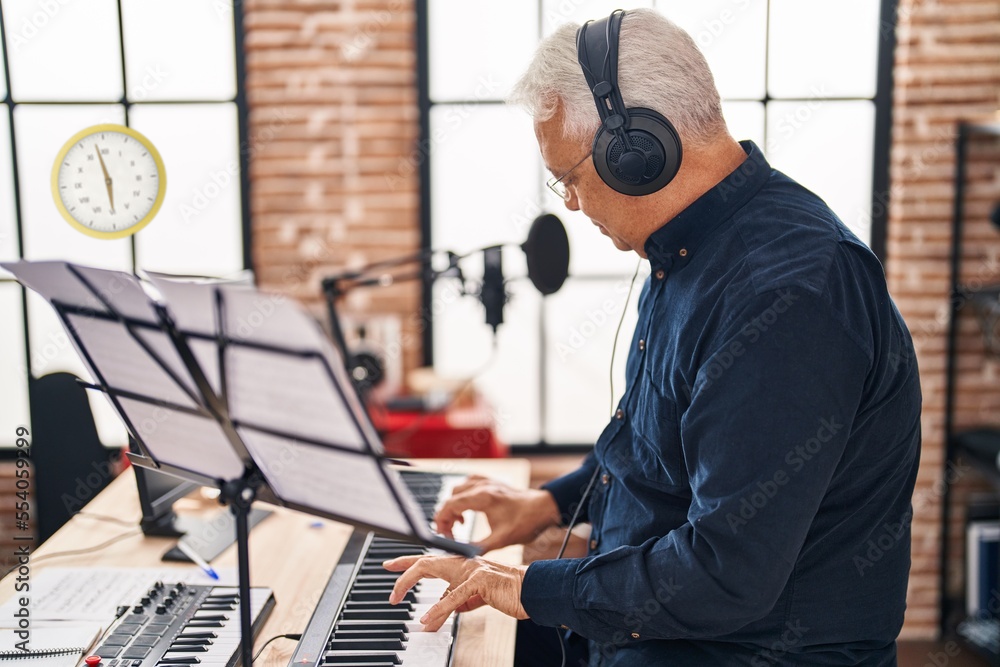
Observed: 5:58
